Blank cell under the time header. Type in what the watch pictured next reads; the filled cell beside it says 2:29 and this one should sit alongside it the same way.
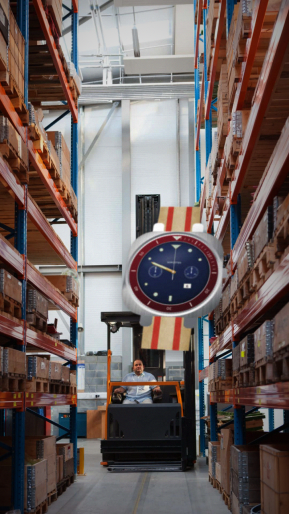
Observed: 9:49
